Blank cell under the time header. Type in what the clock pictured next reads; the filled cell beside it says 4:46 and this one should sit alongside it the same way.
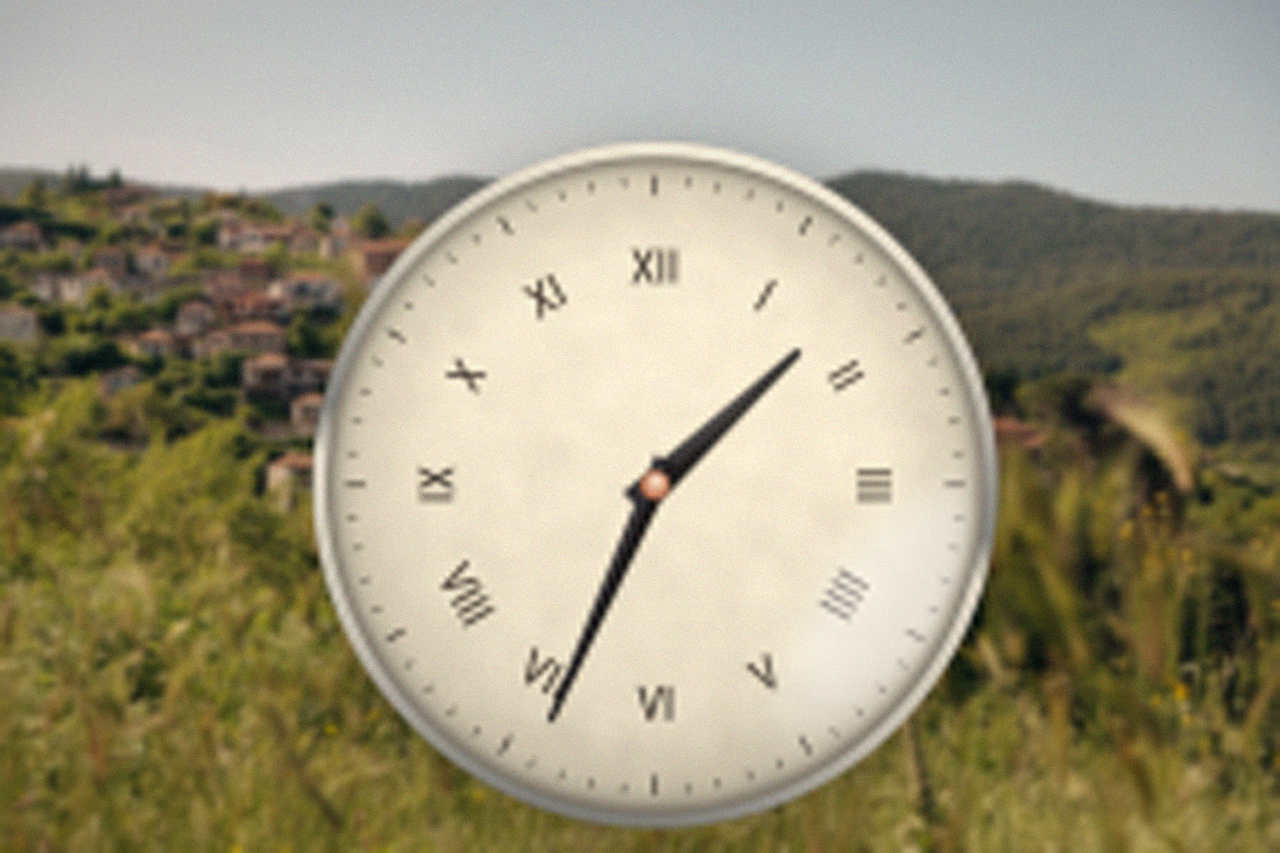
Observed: 1:34
